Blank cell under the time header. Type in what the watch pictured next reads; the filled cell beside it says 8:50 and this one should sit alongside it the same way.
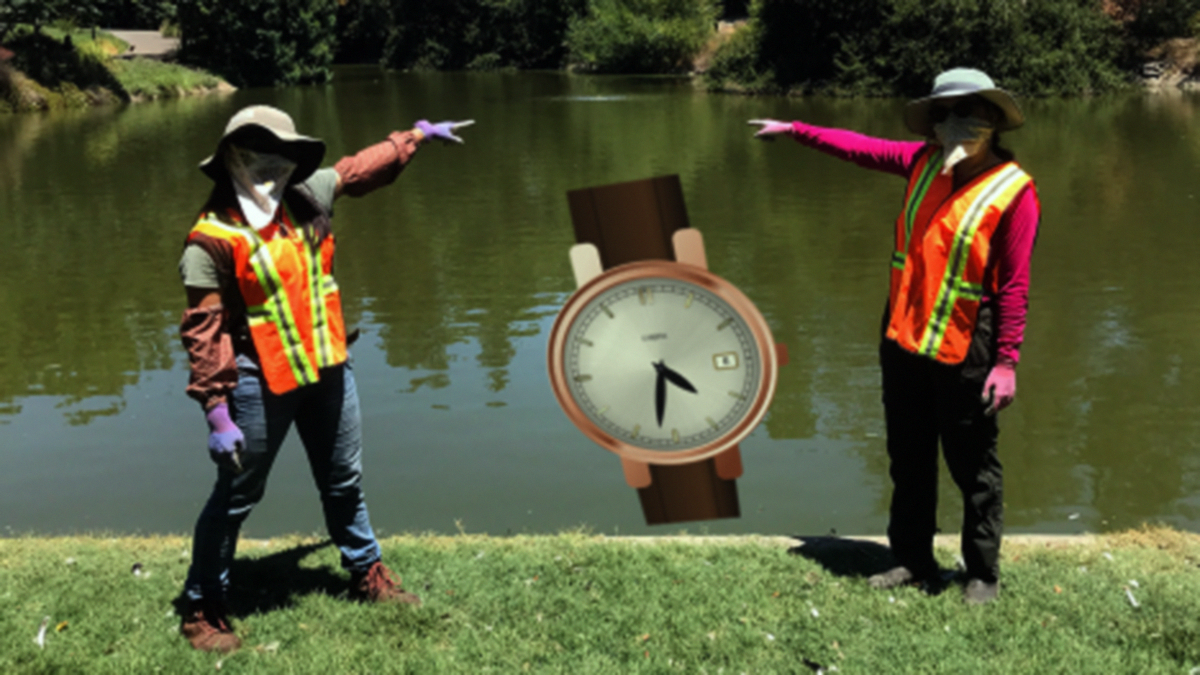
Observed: 4:32
